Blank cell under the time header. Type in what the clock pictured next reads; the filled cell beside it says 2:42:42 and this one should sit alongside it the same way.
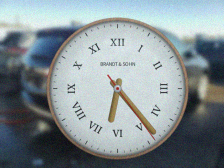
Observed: 6:23:24
